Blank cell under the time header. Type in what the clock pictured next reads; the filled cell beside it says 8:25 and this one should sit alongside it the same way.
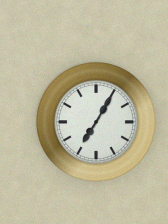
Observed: 7:05
